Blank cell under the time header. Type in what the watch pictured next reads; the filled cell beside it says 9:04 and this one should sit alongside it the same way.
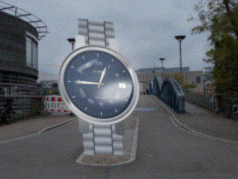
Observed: 12:45
